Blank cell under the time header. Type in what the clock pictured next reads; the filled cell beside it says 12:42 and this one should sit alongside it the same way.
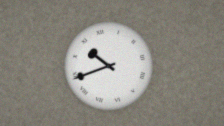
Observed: 10:44
